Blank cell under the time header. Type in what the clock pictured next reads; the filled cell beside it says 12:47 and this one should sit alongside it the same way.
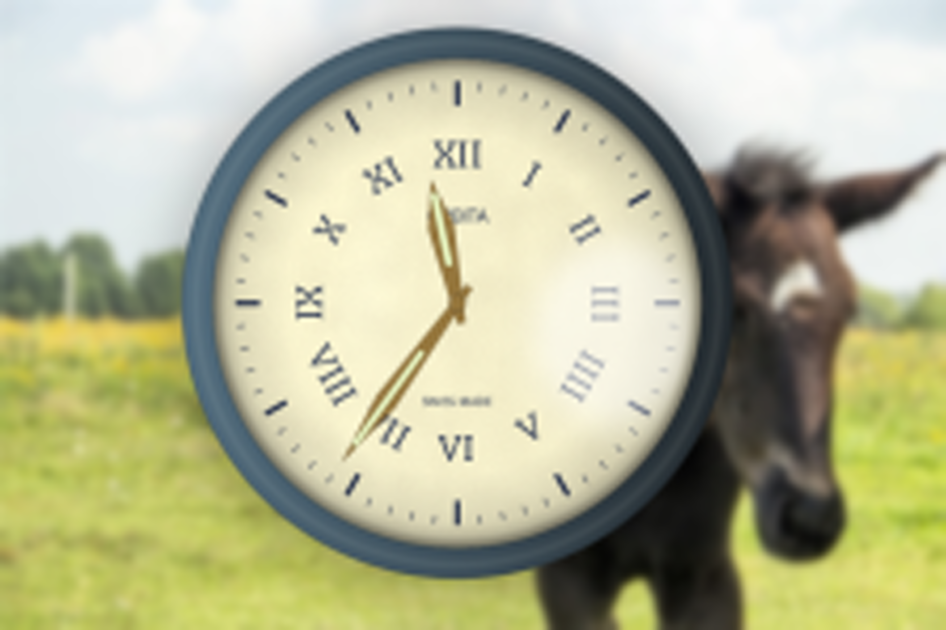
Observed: 11:36
